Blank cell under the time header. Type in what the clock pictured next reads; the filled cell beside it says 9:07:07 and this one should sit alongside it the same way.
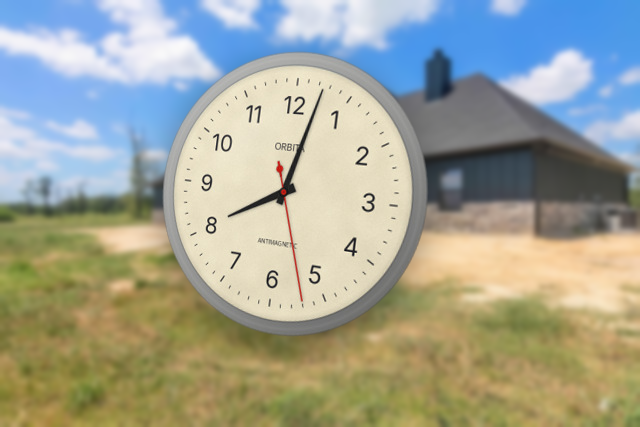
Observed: 8:02:27
